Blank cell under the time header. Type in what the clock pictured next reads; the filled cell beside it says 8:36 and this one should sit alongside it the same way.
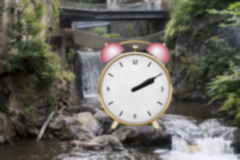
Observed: 2:10
